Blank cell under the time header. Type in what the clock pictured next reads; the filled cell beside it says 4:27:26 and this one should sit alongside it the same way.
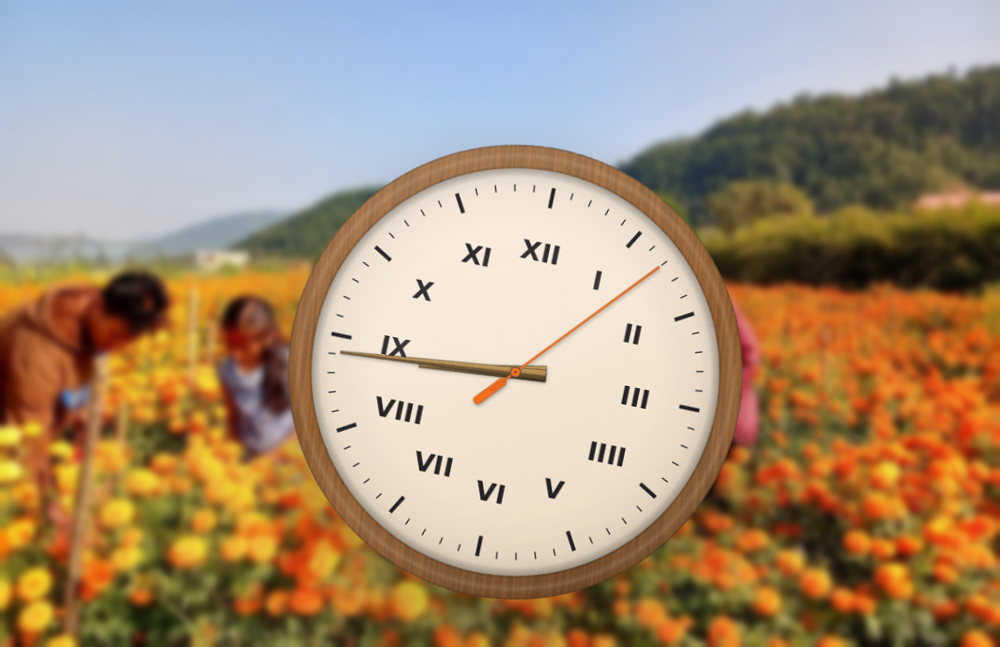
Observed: 8:44:07
